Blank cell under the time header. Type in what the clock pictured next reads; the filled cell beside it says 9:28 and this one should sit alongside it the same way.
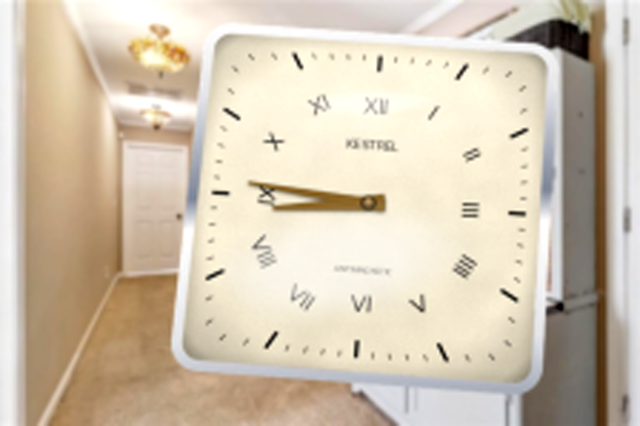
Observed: 8:46
